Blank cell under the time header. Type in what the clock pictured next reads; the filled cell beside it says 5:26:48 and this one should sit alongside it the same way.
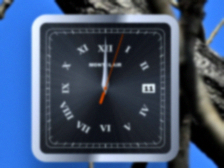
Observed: 12:00:03
